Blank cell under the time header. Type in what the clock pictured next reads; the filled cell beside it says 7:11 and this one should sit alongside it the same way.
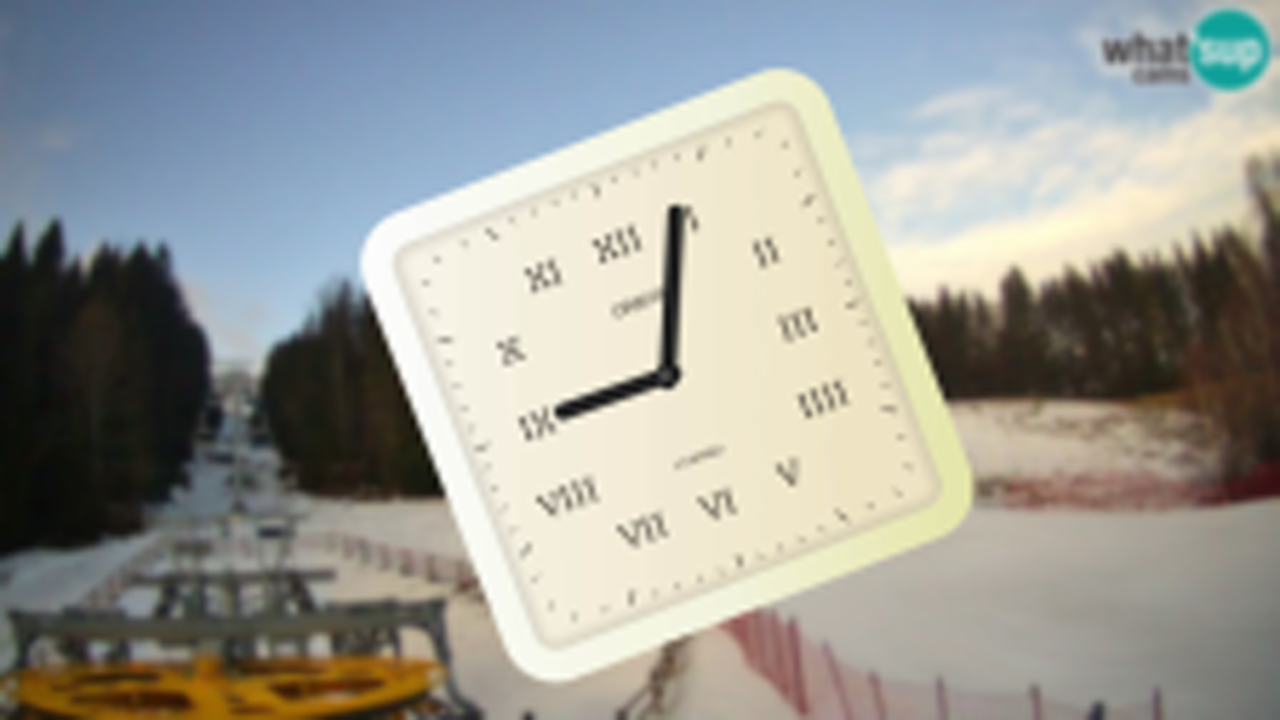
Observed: 9:04
